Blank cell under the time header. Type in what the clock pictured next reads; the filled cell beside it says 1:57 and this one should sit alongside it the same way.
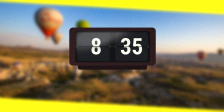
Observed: 8:35
